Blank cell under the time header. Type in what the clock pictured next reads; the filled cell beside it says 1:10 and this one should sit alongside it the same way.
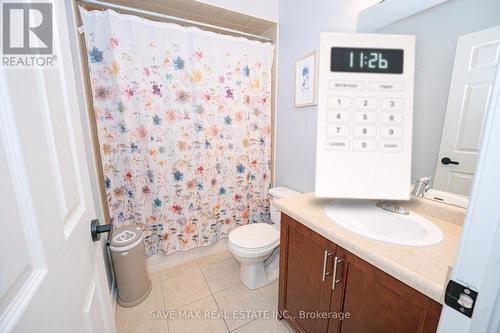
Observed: 11:26
